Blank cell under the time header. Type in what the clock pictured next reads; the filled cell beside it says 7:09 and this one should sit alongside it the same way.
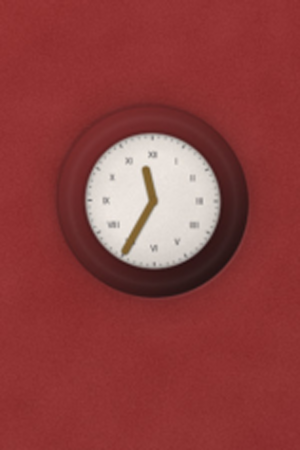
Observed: 11:35
